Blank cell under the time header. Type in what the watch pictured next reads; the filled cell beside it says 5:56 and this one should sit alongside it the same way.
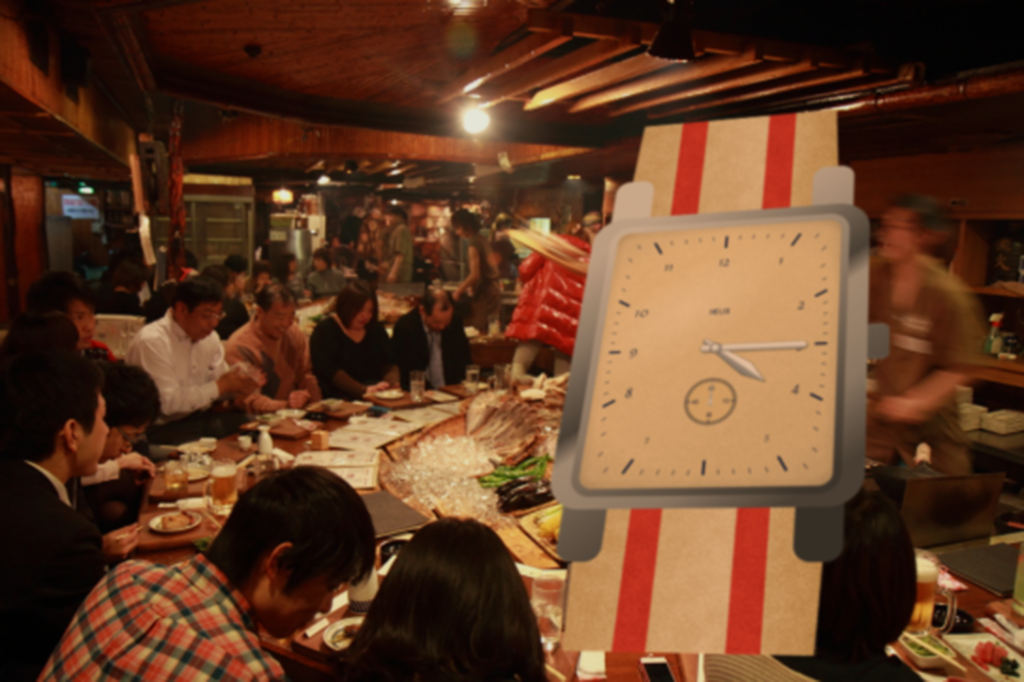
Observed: 4:15
